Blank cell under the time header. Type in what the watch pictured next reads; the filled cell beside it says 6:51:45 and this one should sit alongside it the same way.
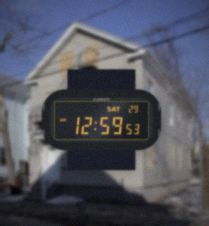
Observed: 12:59:53
